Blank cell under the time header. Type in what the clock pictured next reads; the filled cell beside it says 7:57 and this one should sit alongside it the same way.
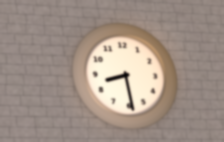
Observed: 8:29
